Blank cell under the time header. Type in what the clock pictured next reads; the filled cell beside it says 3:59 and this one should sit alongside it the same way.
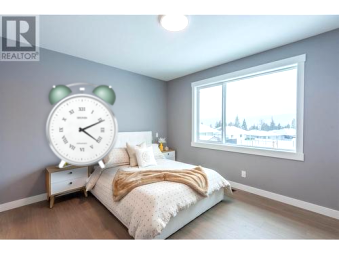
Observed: 4:11
